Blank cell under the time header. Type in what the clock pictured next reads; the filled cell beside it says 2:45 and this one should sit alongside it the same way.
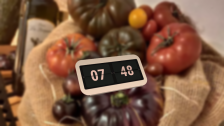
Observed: 7:48
